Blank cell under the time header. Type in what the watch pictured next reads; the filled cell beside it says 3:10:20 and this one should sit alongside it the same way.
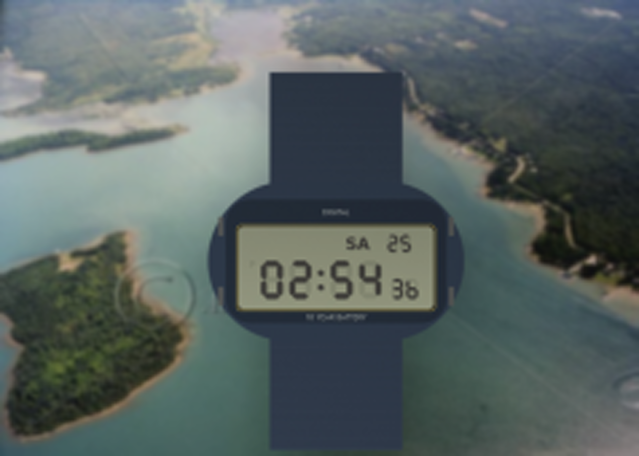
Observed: 2:54:36
